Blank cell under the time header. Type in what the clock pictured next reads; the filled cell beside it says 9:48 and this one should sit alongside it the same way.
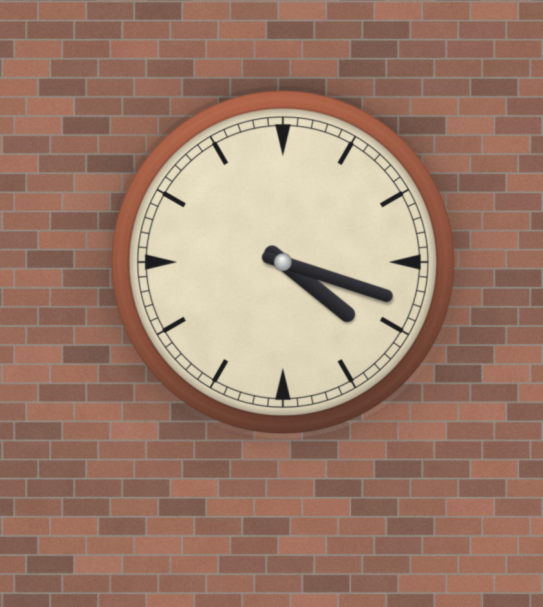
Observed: 4:18
